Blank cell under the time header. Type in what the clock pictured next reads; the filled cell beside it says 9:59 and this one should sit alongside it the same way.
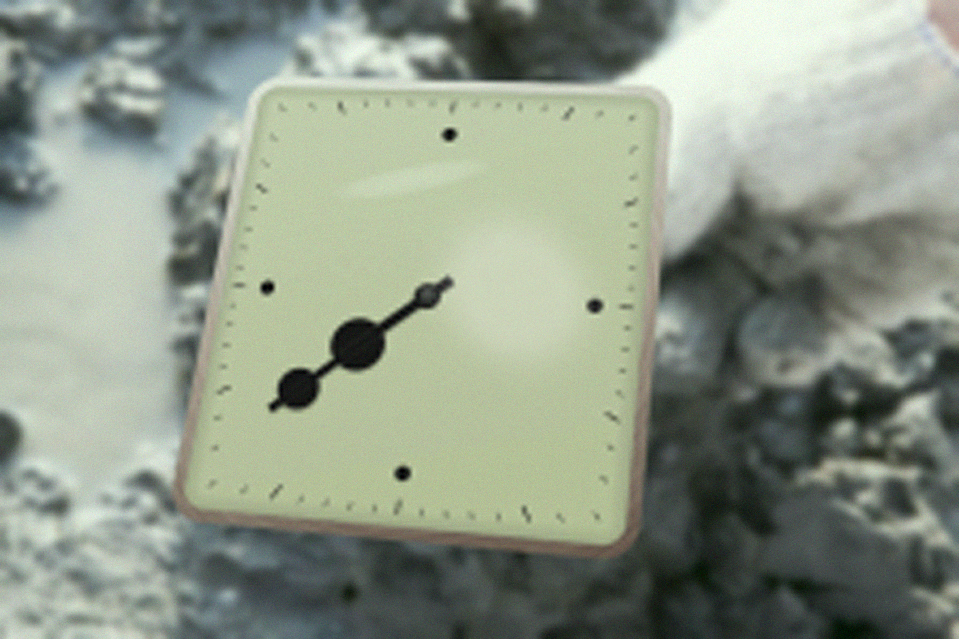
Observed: 7:38
